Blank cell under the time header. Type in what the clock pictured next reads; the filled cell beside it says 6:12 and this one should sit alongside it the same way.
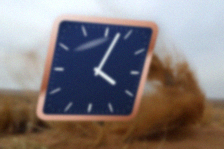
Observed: 4:03
